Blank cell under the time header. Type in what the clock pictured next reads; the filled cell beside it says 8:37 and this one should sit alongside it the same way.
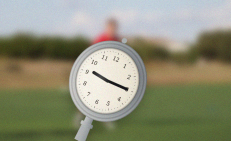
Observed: 9:15
